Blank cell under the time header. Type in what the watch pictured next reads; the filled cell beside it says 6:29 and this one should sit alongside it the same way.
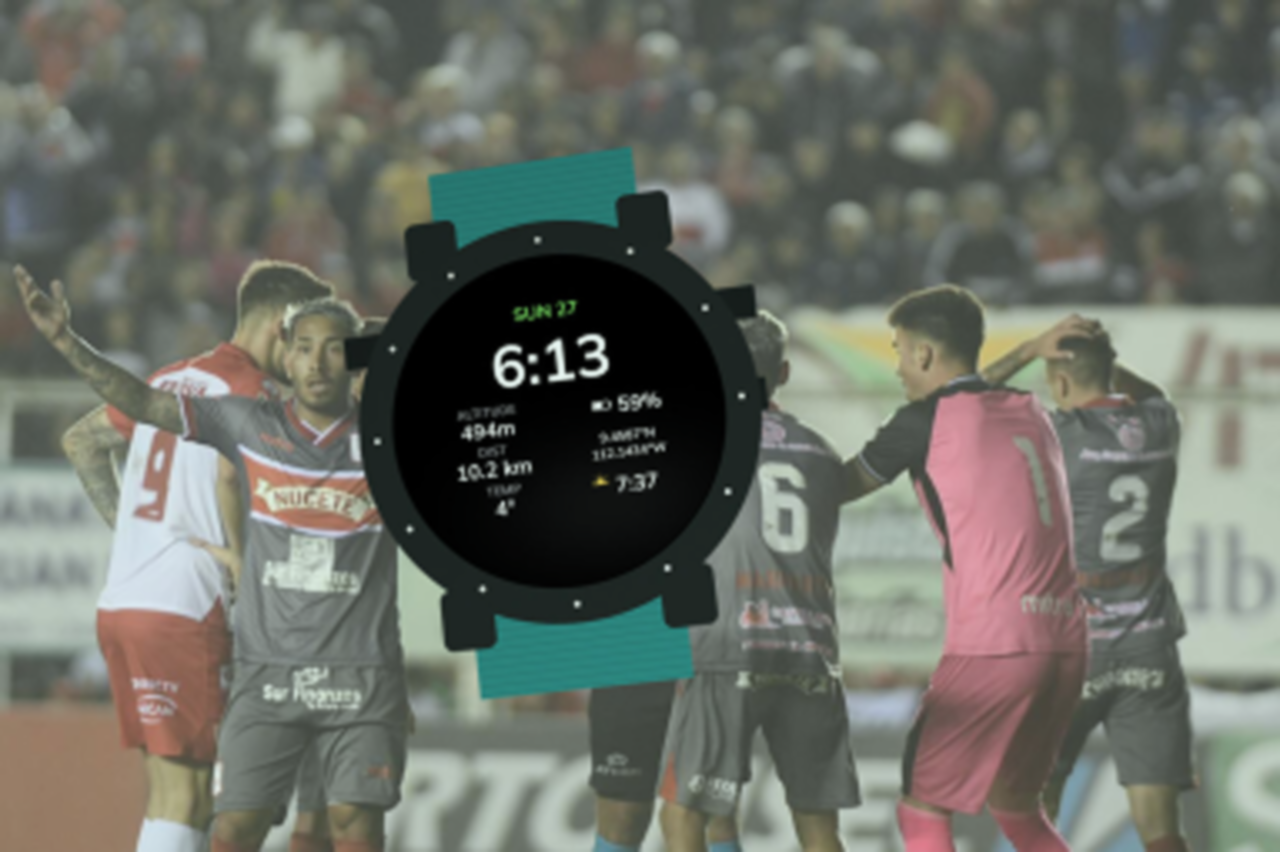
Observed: 6:13
